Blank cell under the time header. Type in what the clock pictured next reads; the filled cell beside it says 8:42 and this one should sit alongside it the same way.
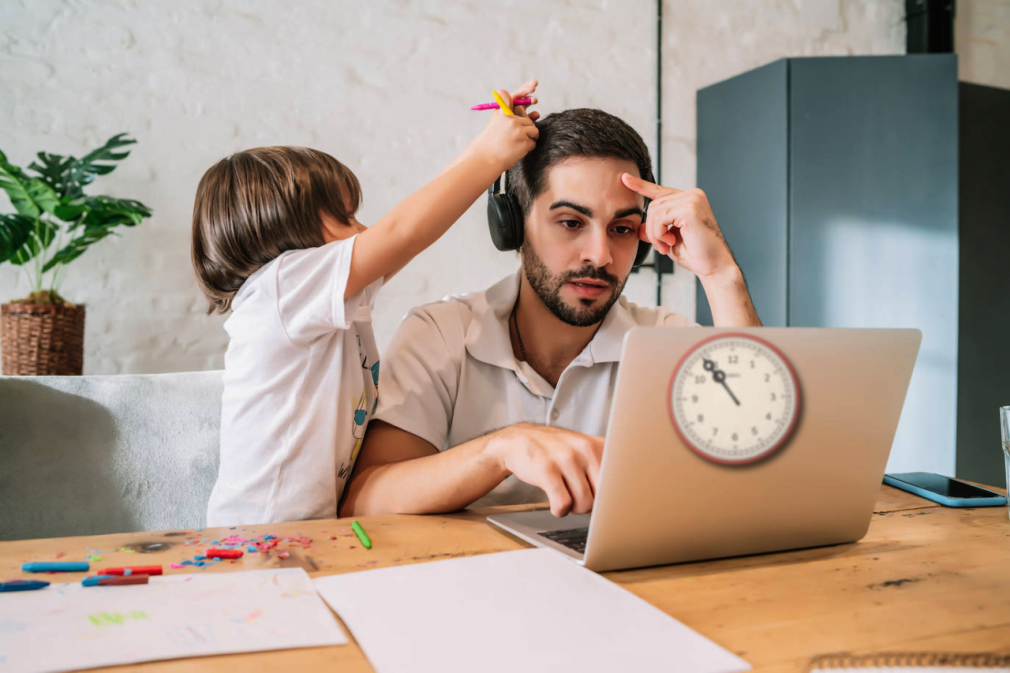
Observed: 10:54
